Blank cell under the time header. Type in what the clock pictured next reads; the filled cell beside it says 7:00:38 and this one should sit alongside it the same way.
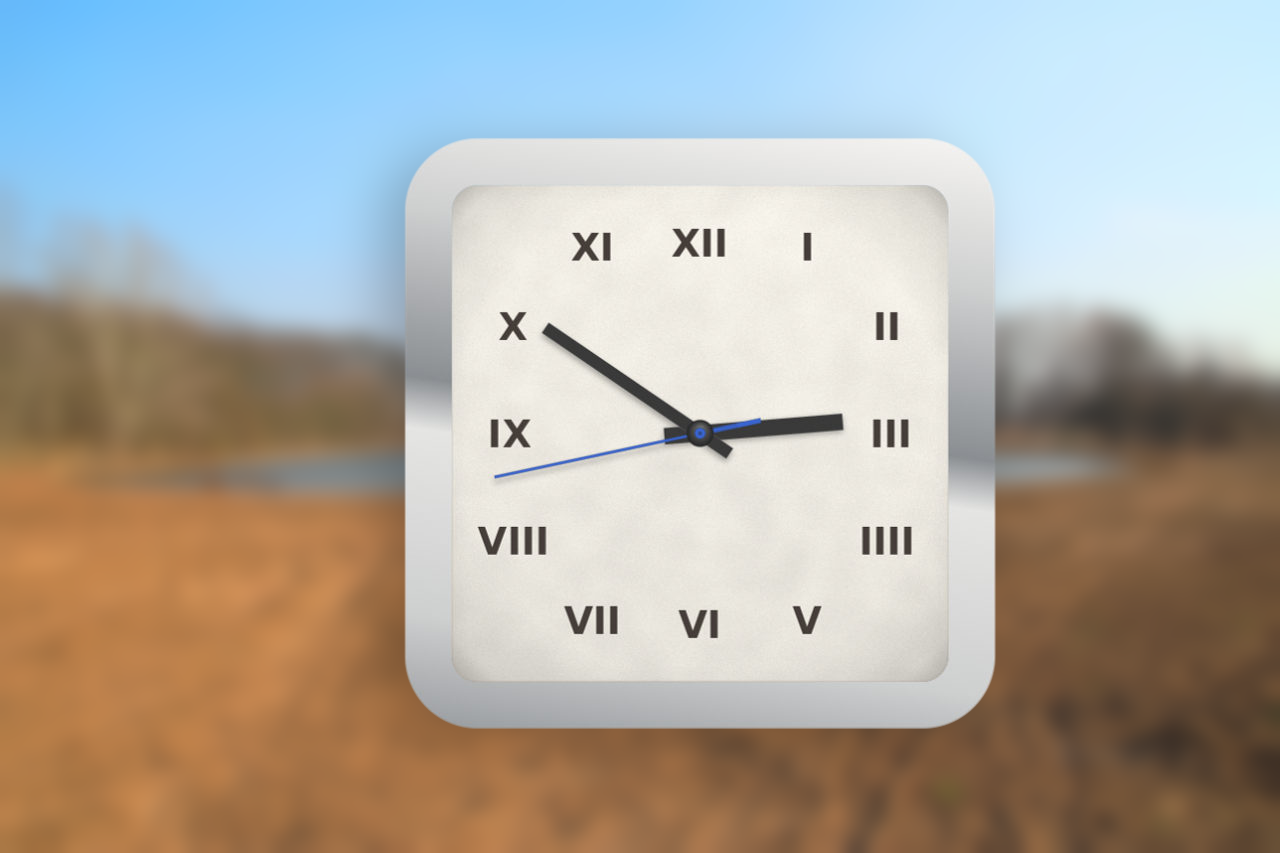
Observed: 2:50:43
